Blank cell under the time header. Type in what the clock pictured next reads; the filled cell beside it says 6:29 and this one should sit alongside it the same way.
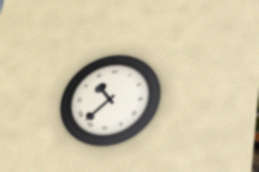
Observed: 10:37
